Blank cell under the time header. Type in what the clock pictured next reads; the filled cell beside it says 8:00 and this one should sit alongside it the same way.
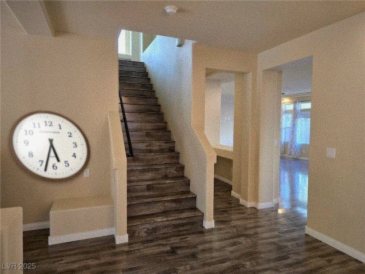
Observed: 5:33
